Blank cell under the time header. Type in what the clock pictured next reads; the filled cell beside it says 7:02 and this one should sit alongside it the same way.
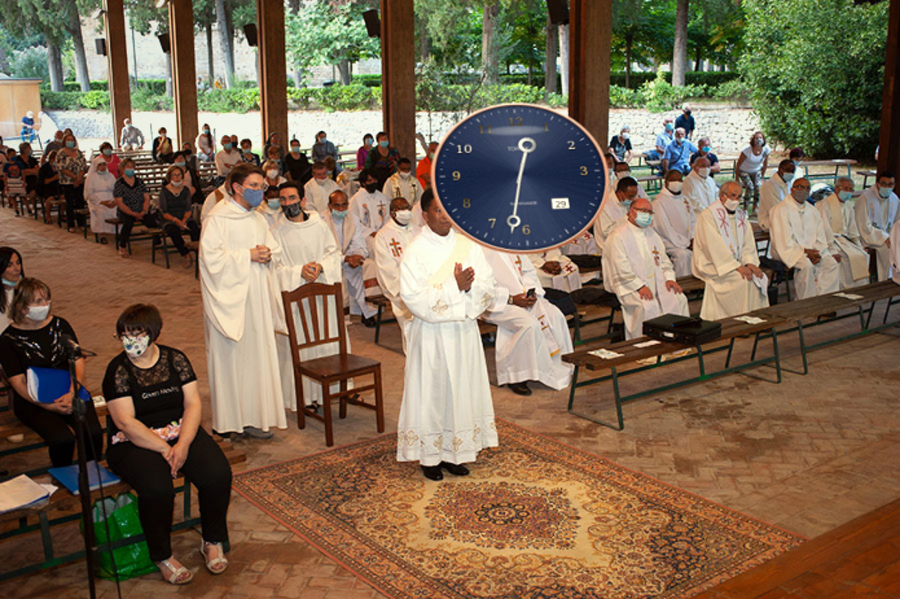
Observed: 12:32
